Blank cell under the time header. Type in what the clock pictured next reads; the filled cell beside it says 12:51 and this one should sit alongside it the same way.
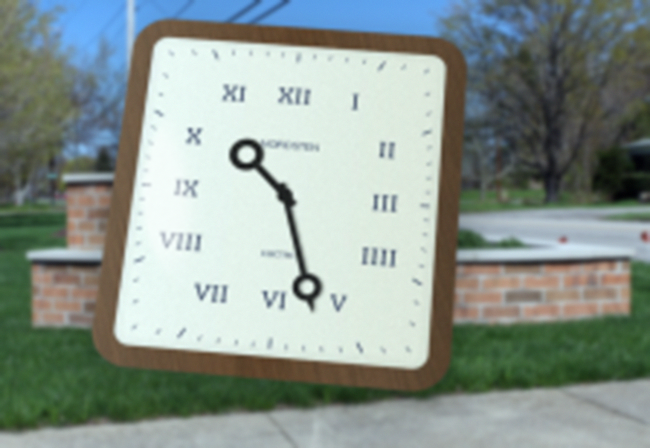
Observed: 10:27
